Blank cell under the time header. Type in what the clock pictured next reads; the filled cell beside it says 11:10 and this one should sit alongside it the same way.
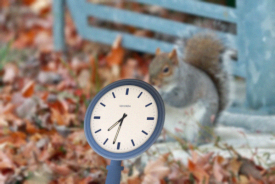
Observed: 7:32
